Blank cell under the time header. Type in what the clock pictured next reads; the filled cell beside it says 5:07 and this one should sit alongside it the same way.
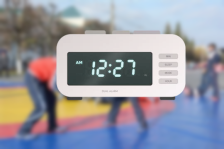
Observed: 12:27
